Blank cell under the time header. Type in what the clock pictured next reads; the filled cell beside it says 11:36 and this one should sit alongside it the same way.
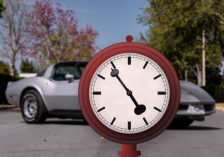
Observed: 4:54
